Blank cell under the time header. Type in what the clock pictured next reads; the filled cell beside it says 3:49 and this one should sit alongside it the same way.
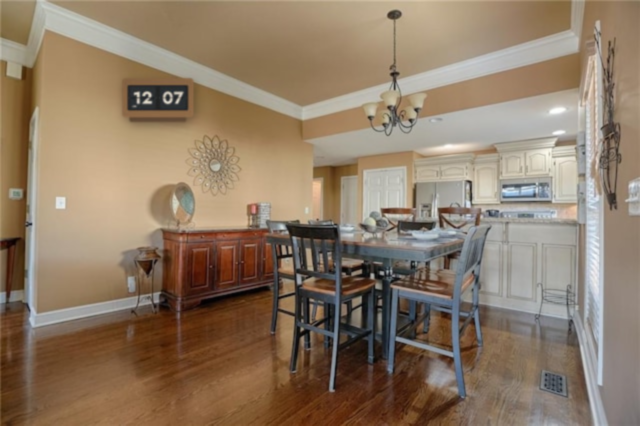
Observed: 12:07
